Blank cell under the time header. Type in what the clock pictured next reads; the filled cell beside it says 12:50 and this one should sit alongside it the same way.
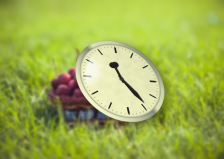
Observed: 11:24
